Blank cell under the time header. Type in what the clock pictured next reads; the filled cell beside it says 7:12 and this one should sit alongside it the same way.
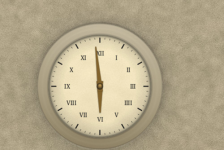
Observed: 5:59
